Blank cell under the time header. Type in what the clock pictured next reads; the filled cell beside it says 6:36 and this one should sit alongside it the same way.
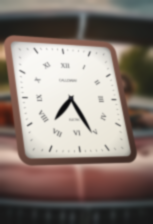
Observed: 7:26
